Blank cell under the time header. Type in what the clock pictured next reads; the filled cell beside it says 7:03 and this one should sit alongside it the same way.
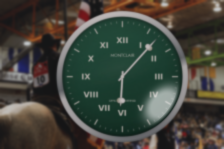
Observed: 6:07
